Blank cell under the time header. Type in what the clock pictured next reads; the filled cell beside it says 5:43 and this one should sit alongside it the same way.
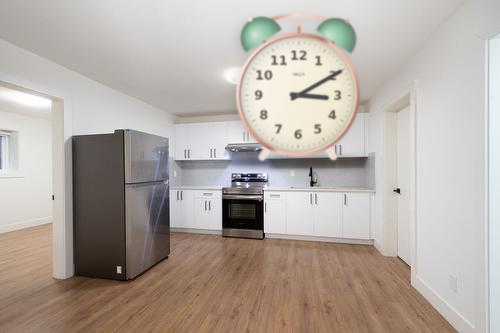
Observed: 3:10
